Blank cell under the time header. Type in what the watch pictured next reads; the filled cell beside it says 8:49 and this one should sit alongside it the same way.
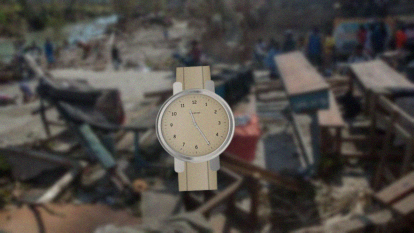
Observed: 11:25
